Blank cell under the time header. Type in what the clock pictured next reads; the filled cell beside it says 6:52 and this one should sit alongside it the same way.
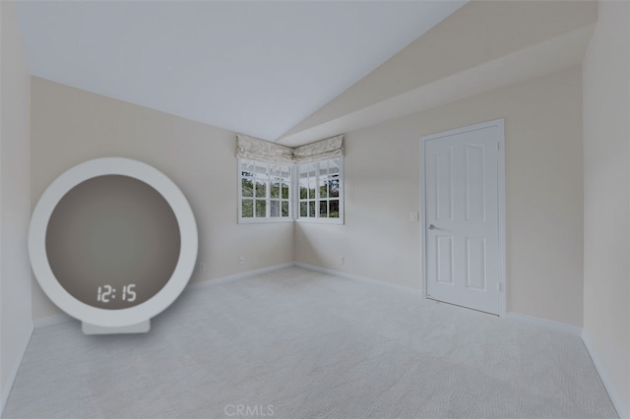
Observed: 12:15
